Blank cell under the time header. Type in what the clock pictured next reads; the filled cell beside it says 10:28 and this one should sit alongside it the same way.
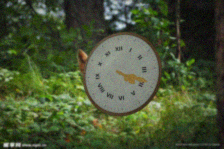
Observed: 4:19
